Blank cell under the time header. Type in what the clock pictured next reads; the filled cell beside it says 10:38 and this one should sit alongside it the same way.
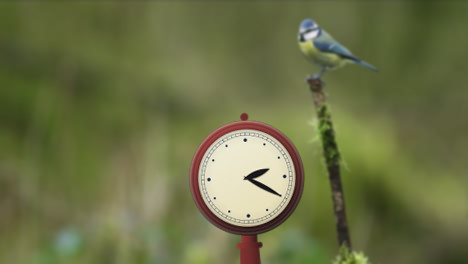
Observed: 2:20
